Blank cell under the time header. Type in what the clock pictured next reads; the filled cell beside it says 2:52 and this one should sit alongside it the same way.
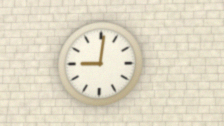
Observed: 9:01
